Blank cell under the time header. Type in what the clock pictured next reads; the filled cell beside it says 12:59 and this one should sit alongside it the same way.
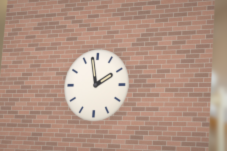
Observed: 1:58
